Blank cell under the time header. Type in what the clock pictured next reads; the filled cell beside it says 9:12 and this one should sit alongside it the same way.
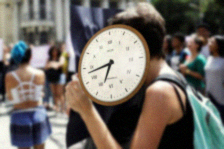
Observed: 6:43
